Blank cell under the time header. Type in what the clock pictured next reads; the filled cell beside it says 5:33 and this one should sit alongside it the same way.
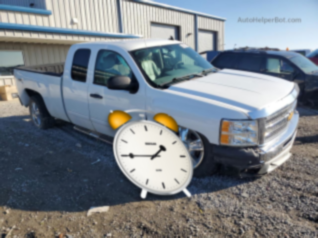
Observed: 1:45
